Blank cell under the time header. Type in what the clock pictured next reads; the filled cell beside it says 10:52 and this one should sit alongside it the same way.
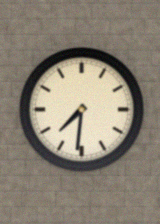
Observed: 7:31
